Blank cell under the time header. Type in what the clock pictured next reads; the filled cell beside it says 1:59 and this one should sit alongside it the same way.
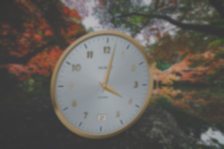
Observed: 4:02
